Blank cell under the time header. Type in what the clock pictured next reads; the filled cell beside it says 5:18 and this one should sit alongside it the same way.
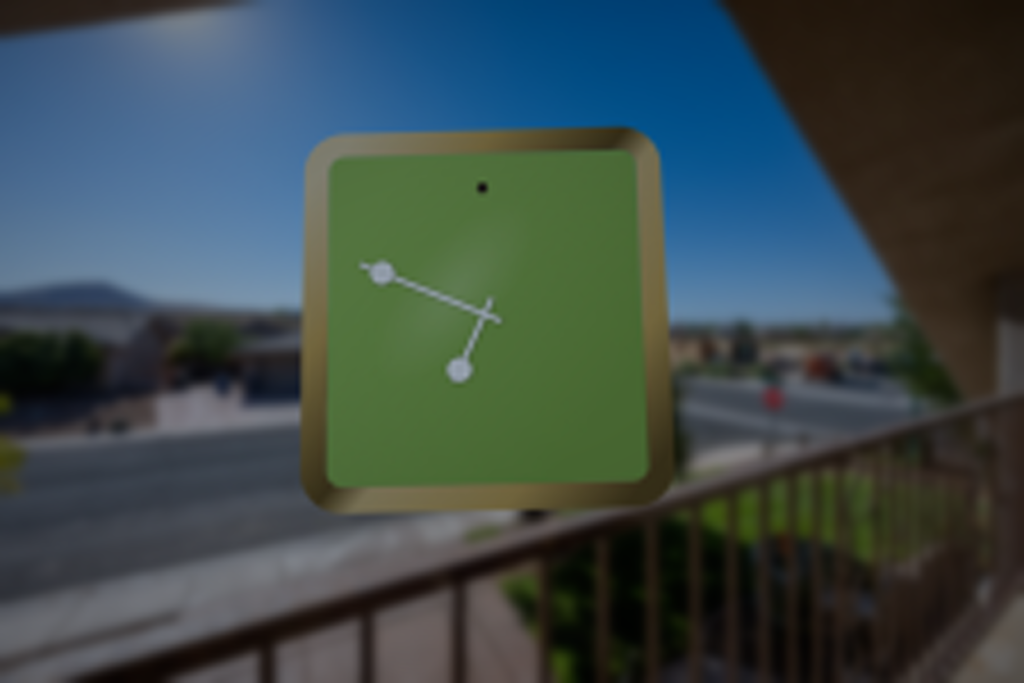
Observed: 6:49
